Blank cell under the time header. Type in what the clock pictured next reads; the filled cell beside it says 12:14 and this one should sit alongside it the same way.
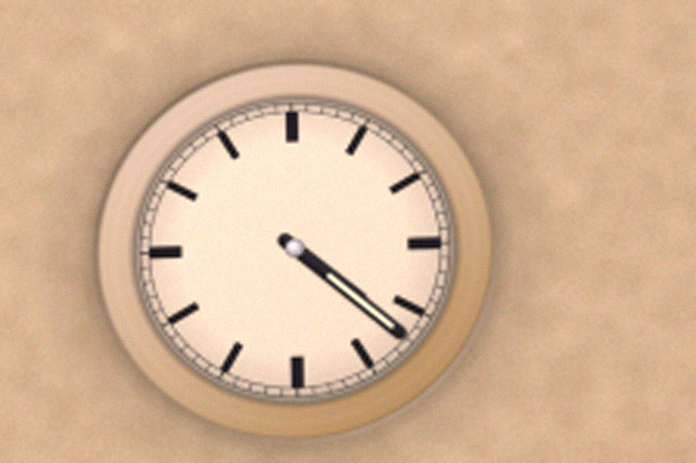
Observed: 4:22
